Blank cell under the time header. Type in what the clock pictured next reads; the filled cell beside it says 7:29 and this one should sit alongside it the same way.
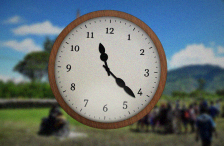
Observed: 11:22
